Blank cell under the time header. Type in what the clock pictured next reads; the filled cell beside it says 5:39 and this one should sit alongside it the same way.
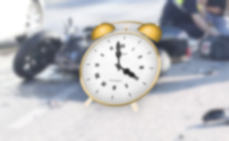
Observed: 3:58
